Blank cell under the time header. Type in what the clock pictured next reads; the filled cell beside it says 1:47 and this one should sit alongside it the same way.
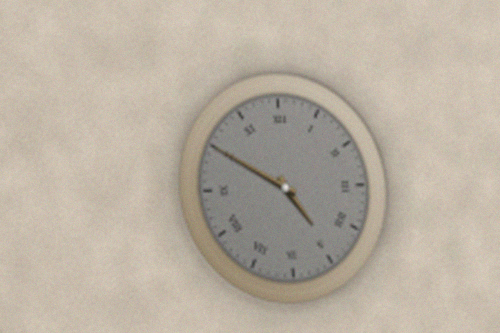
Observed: 4:50
